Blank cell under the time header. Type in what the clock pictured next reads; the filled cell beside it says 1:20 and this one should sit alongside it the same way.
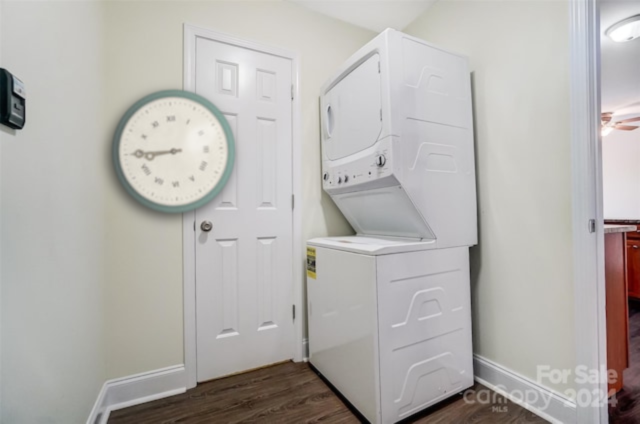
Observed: 8:45
